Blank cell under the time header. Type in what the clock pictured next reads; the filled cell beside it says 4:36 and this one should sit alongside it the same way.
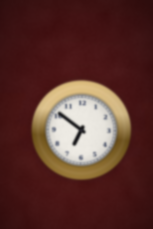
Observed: 6:51
